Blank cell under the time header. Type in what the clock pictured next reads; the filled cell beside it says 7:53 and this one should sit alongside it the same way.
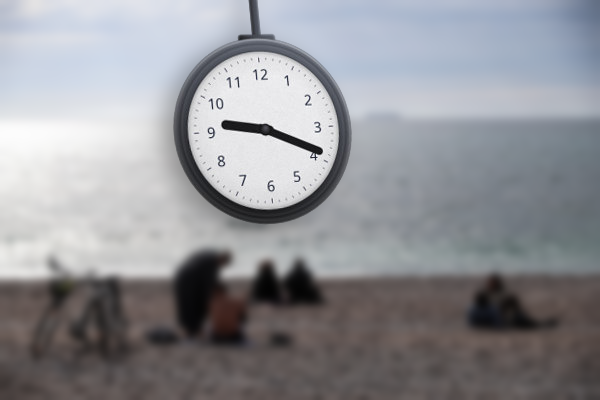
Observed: 9:19
